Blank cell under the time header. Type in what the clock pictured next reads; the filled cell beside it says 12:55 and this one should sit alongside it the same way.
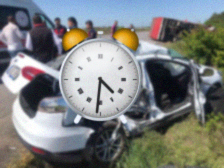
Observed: 4:31
